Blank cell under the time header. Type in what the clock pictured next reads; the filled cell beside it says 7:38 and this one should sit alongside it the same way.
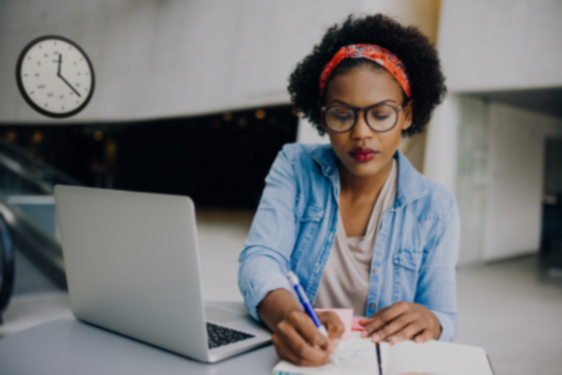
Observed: 12:23
